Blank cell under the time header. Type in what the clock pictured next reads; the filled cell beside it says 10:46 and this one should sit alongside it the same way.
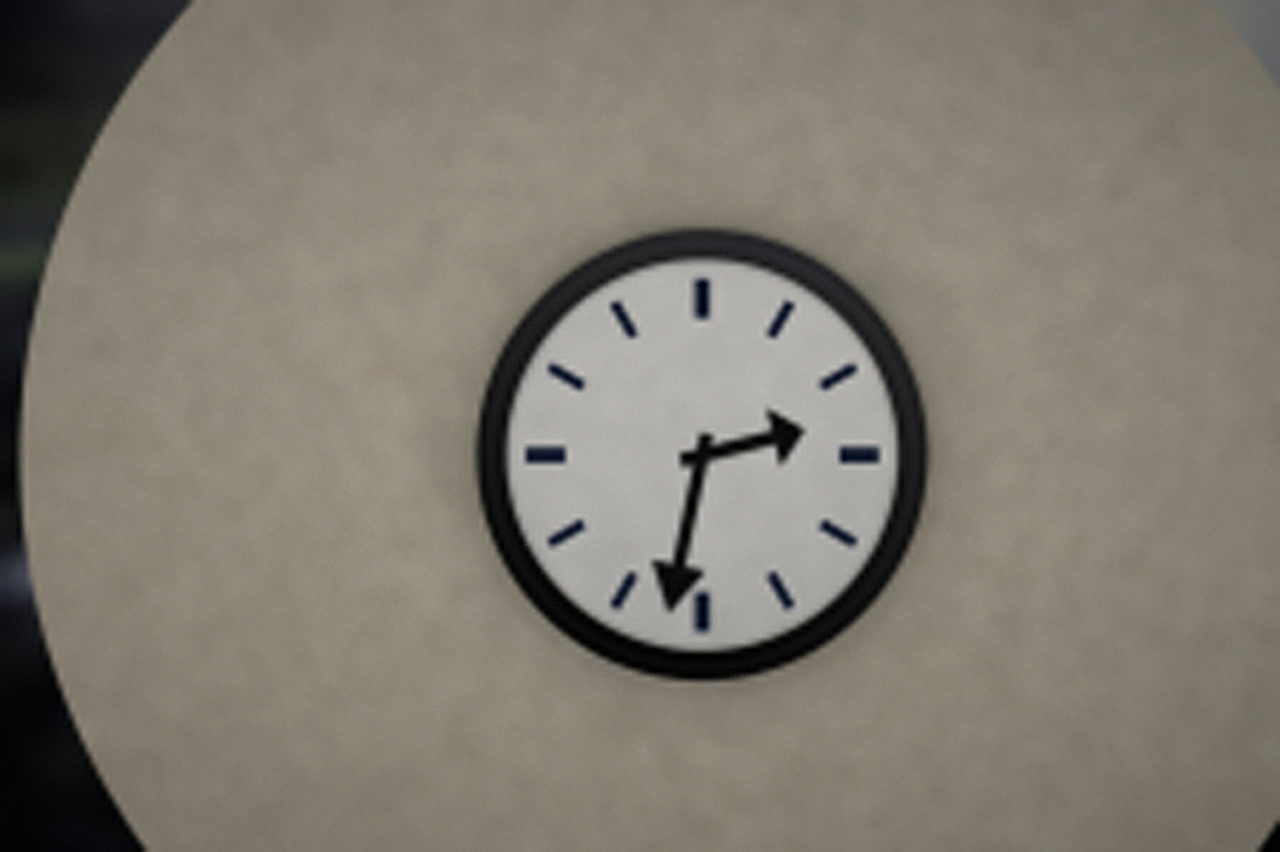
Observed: 2:32
